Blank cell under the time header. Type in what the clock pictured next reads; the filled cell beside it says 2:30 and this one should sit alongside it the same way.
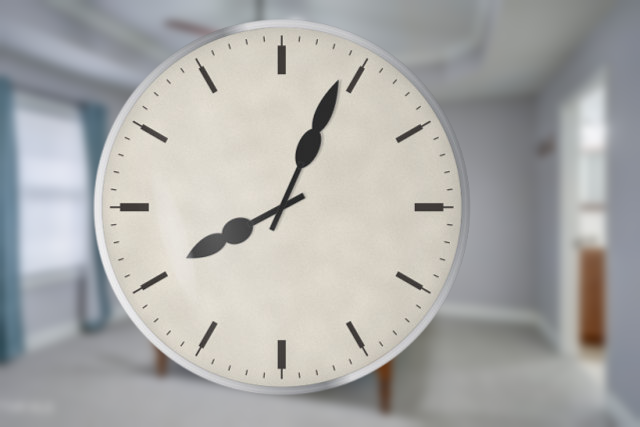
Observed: 8:04
